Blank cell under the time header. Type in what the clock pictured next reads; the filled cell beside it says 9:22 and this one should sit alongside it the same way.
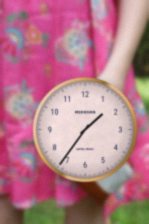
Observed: 1:36
